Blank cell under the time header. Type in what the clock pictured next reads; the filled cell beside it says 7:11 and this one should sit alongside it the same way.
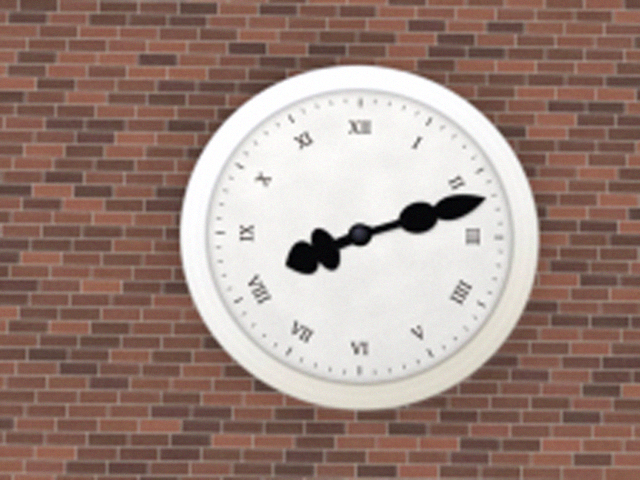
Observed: 8:12
